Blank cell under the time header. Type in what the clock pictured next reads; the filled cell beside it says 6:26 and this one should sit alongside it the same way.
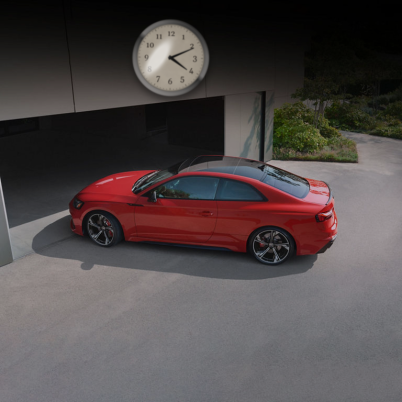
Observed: 4:11
